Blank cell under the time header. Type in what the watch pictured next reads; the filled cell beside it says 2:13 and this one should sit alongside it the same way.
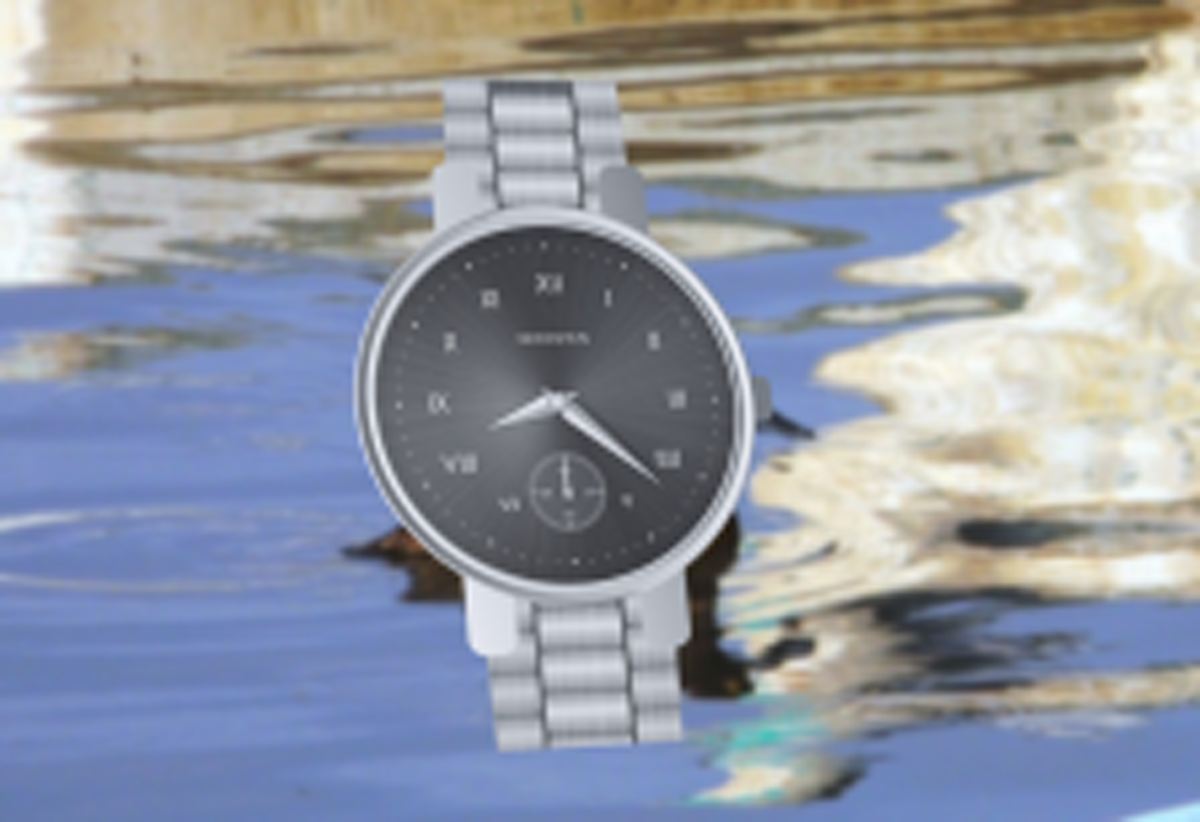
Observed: 8:22
